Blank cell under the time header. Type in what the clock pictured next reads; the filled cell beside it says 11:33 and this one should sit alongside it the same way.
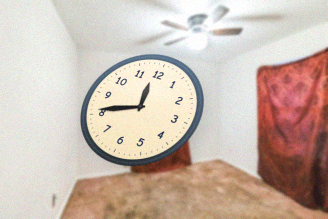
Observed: 11:41
